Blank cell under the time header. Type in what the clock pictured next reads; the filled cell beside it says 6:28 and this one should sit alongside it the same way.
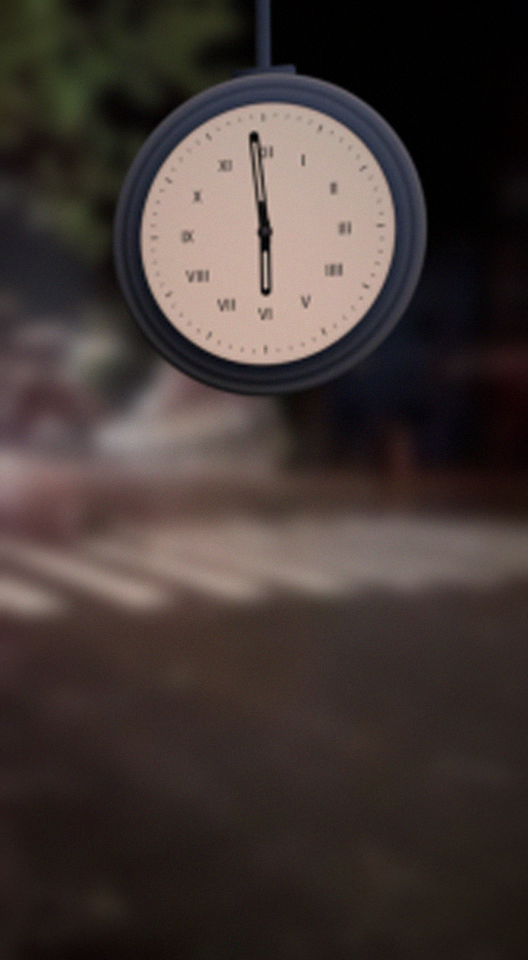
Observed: 5:59
